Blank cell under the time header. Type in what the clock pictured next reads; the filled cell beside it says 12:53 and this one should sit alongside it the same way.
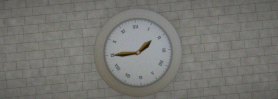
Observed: 1:45
